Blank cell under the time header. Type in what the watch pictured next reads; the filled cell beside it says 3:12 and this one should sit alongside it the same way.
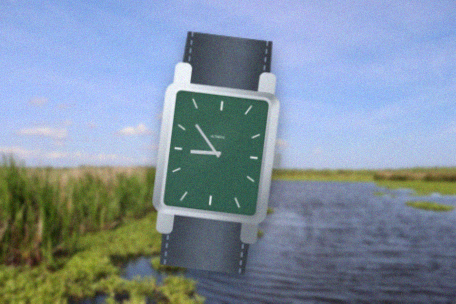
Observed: 8:53
